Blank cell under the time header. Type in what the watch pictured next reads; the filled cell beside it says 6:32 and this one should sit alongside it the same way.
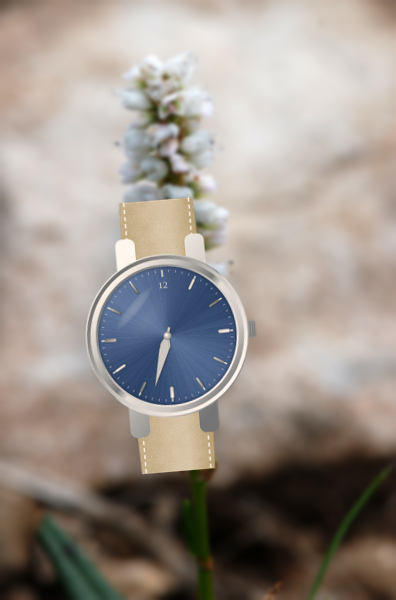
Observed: 6:33
